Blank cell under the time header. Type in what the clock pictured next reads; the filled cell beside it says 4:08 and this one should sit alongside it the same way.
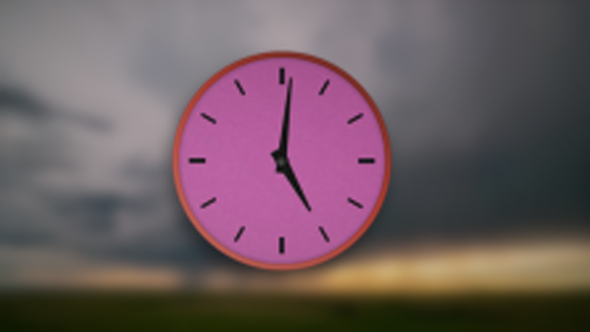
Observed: 5:01
